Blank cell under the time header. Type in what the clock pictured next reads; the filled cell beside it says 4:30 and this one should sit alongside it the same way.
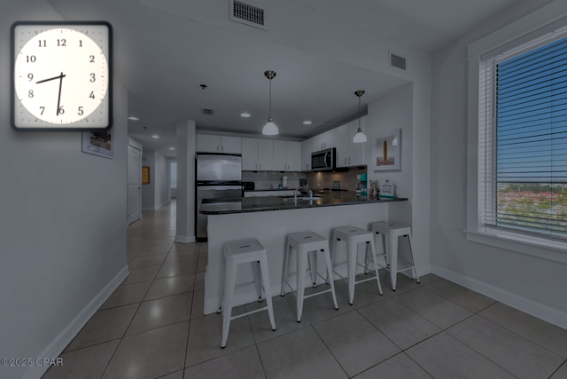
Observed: 8:31
